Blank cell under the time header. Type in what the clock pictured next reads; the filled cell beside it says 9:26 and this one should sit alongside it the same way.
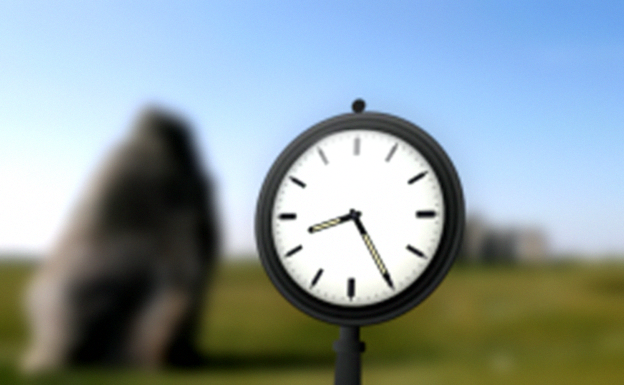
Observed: 8:25
